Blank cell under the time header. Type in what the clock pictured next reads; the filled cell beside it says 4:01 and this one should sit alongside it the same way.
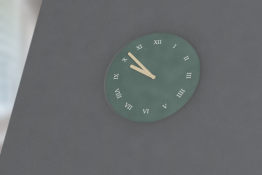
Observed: 9:52
